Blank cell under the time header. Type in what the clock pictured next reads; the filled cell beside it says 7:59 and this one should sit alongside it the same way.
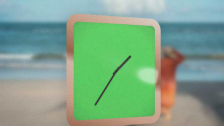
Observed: 1:36
